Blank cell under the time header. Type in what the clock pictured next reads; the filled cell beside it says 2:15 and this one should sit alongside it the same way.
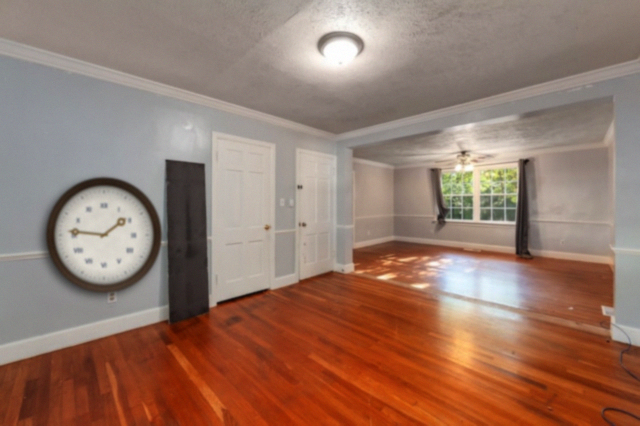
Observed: 1:46
